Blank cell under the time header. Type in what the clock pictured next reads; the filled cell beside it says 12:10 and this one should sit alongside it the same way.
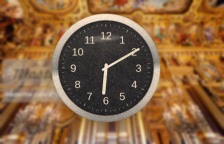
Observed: 6:10
